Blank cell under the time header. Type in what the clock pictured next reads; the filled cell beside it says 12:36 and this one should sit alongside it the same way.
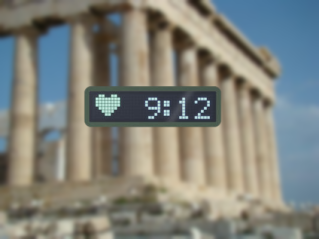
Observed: 9:12
